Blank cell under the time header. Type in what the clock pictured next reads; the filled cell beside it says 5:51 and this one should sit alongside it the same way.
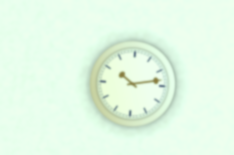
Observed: 10:13
